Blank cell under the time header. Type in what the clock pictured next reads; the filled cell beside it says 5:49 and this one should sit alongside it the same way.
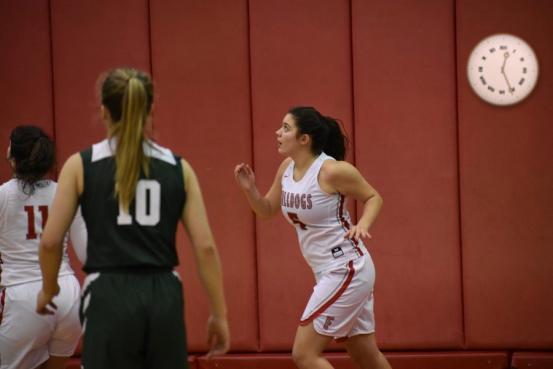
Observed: 12:26
